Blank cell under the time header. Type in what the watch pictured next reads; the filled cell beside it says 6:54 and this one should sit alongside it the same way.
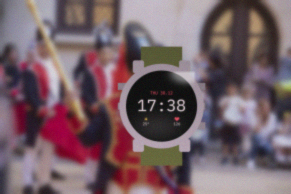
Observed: 17:38
